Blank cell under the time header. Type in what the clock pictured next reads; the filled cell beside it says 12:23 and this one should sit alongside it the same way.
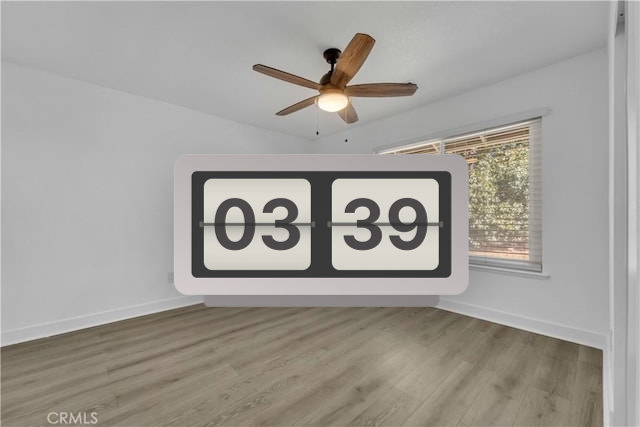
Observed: 3:39
